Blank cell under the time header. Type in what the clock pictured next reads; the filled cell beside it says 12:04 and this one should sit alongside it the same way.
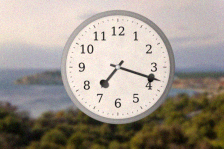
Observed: 7:18
